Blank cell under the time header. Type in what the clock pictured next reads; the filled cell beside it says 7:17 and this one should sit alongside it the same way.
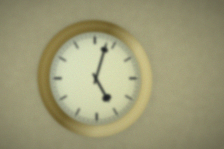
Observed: 5:03
